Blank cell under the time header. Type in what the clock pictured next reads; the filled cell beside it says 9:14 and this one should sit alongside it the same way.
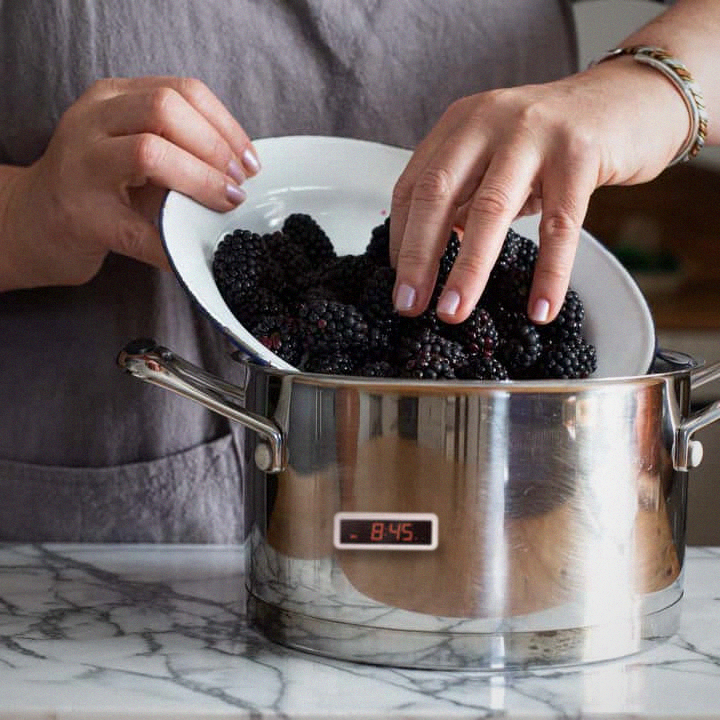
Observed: 8:45
